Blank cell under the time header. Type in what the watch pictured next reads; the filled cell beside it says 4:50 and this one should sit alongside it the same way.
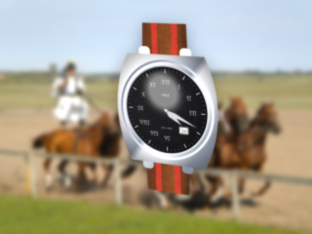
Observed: 4:19
